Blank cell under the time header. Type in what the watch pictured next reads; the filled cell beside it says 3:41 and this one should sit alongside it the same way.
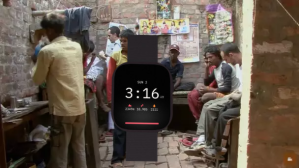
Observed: 3:16
